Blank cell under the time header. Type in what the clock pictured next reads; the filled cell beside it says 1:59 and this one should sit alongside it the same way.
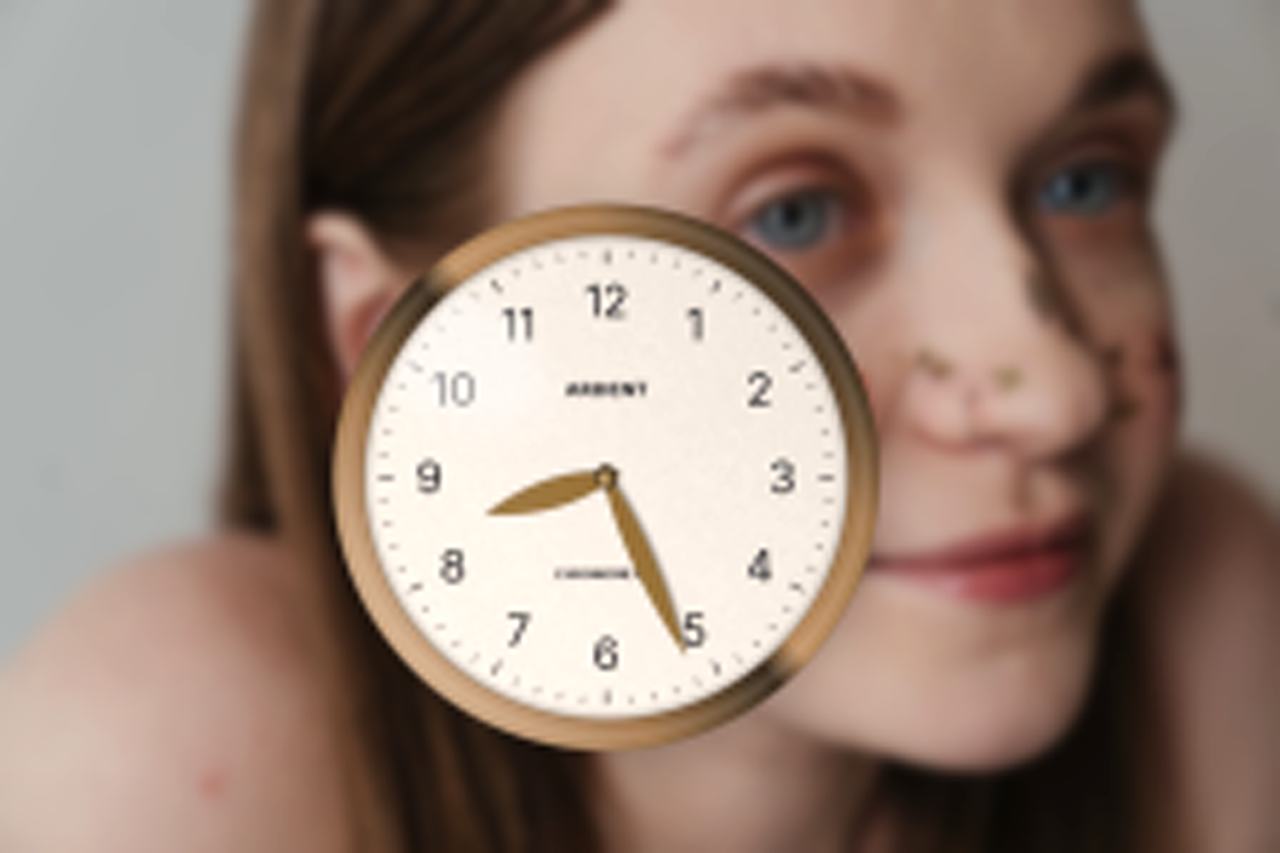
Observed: 8:26
